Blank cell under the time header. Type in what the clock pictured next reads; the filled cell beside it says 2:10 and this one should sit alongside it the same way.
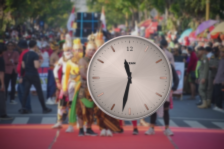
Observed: 11:32
